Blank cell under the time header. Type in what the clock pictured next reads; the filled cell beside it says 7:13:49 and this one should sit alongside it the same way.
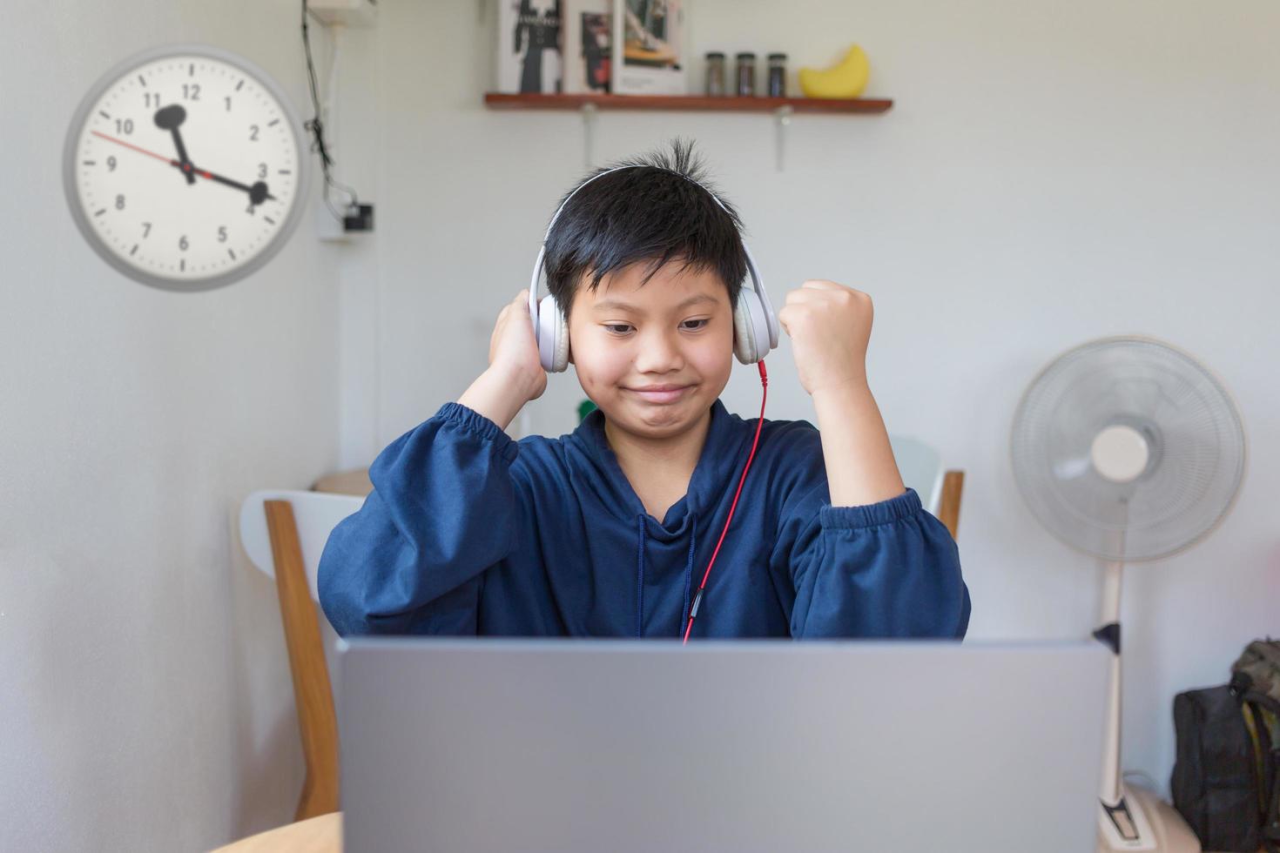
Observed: 11:17:48
